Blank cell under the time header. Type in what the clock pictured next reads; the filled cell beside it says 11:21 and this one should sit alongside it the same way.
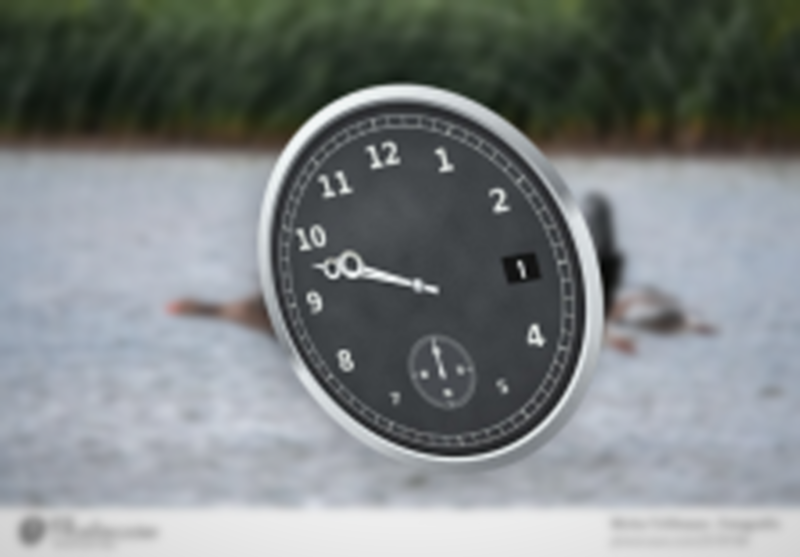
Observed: 9:48
